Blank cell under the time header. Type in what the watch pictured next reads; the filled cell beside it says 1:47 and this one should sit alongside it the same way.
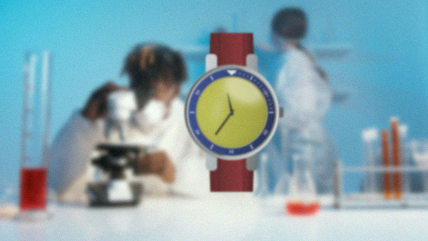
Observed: 11:36
